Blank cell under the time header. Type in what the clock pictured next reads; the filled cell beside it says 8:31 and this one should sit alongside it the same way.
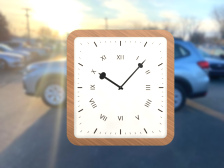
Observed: 10:07
